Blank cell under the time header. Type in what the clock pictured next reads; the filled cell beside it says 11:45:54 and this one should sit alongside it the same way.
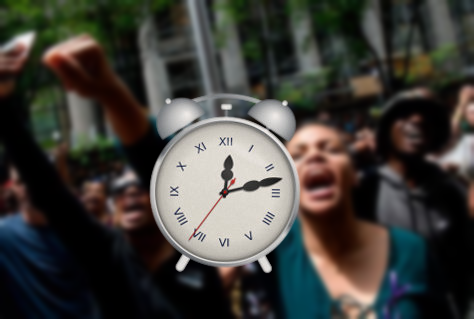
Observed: 12:12:36
